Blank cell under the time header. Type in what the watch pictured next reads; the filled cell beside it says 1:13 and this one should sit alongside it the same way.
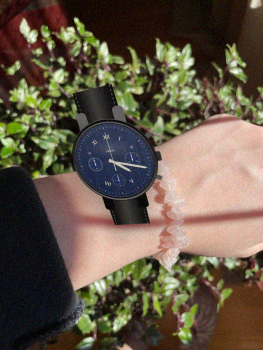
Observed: 4:18
